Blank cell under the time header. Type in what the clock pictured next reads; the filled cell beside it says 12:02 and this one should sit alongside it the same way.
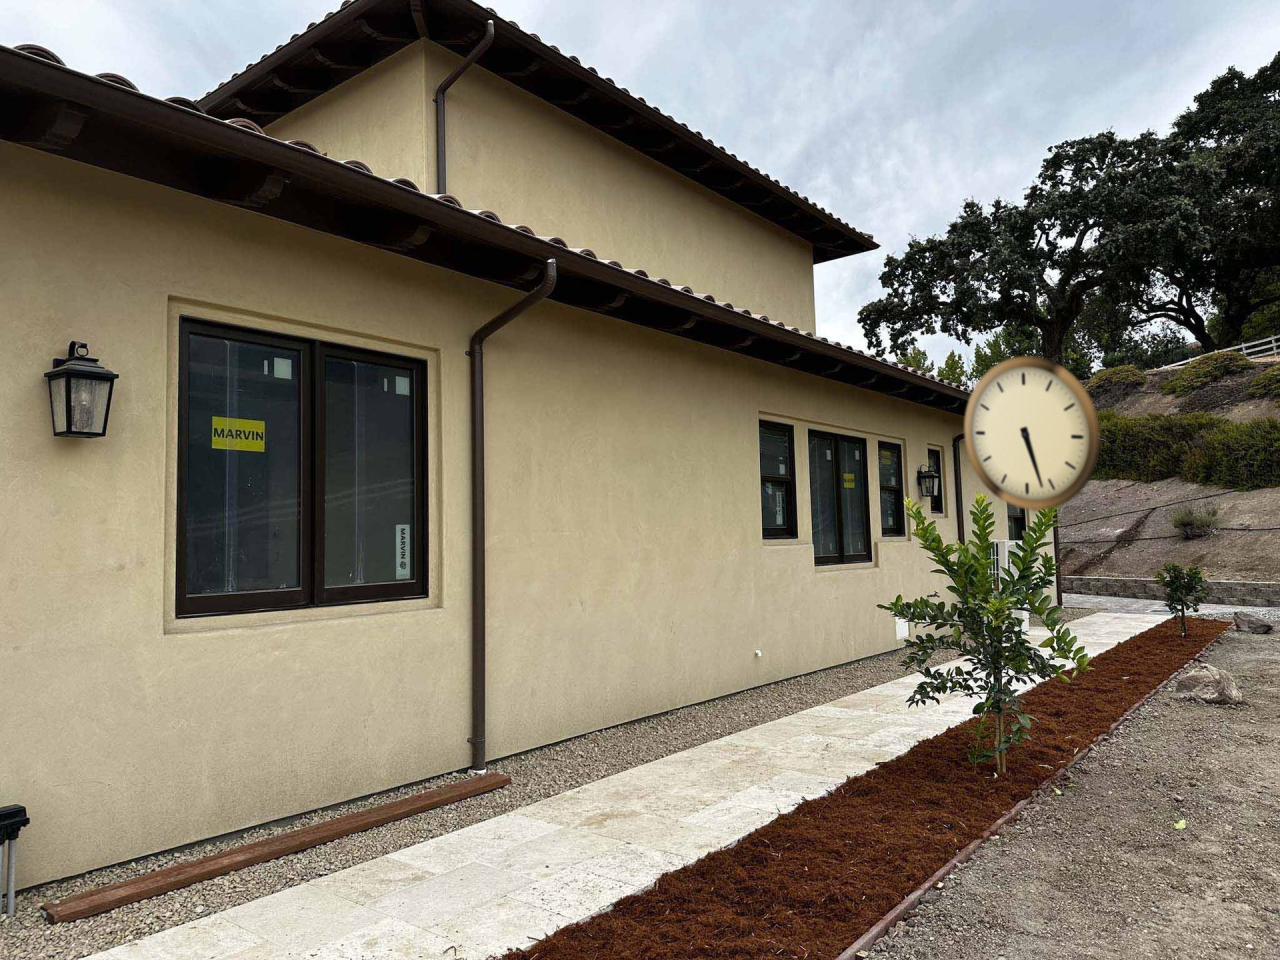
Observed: 5:27
